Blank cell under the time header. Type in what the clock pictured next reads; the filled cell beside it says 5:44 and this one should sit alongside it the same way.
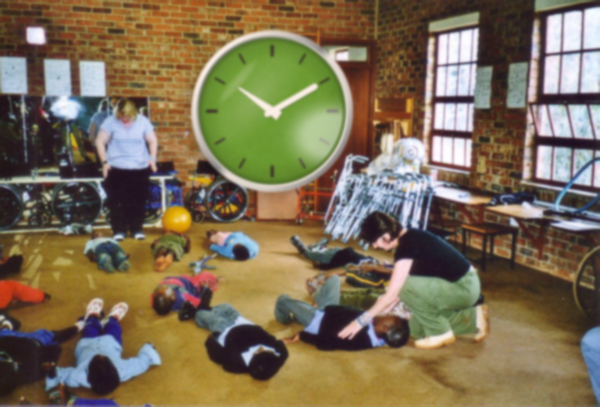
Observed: 10:10
